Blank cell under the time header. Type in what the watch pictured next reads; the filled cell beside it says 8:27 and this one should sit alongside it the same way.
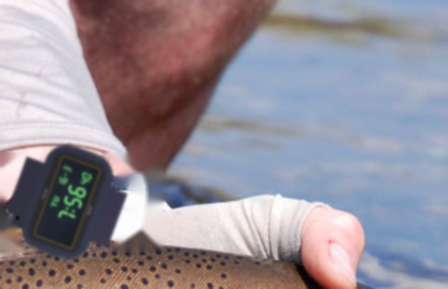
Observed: 7:56
